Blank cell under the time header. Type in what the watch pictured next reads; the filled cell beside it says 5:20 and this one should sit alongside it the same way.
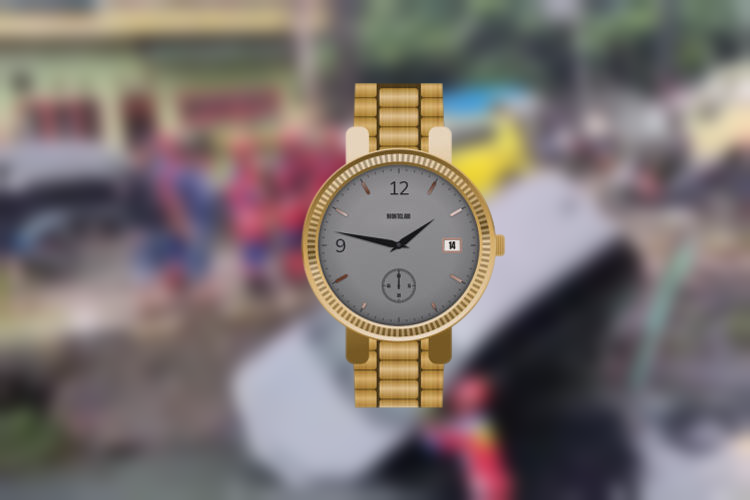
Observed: 1:47
